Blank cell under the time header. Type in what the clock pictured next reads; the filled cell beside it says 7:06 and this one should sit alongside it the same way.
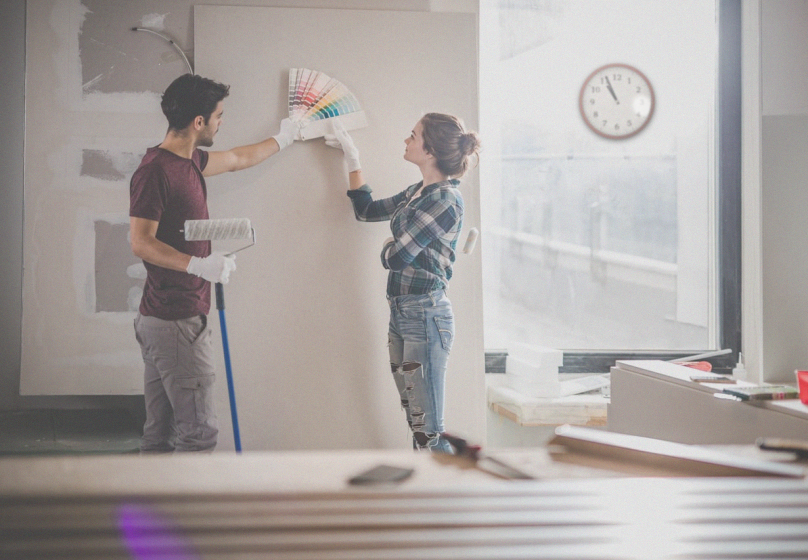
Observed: 10:56
